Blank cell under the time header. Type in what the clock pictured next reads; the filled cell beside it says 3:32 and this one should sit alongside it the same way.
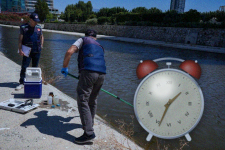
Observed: 1:34
